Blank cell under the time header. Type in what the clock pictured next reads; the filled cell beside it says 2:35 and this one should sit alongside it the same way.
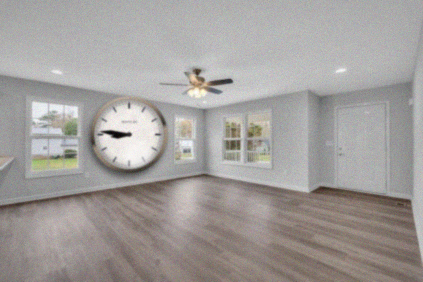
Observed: 8:46
